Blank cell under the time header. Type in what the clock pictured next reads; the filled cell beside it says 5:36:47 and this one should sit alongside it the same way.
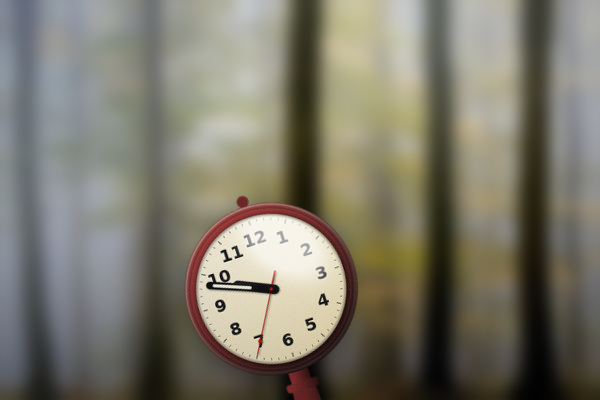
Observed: 9:48:35
